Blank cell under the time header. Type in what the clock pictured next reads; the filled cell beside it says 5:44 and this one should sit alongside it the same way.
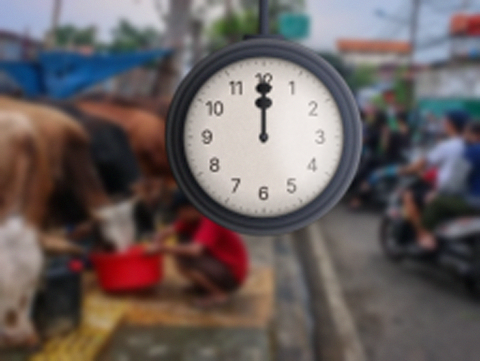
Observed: 12:00
